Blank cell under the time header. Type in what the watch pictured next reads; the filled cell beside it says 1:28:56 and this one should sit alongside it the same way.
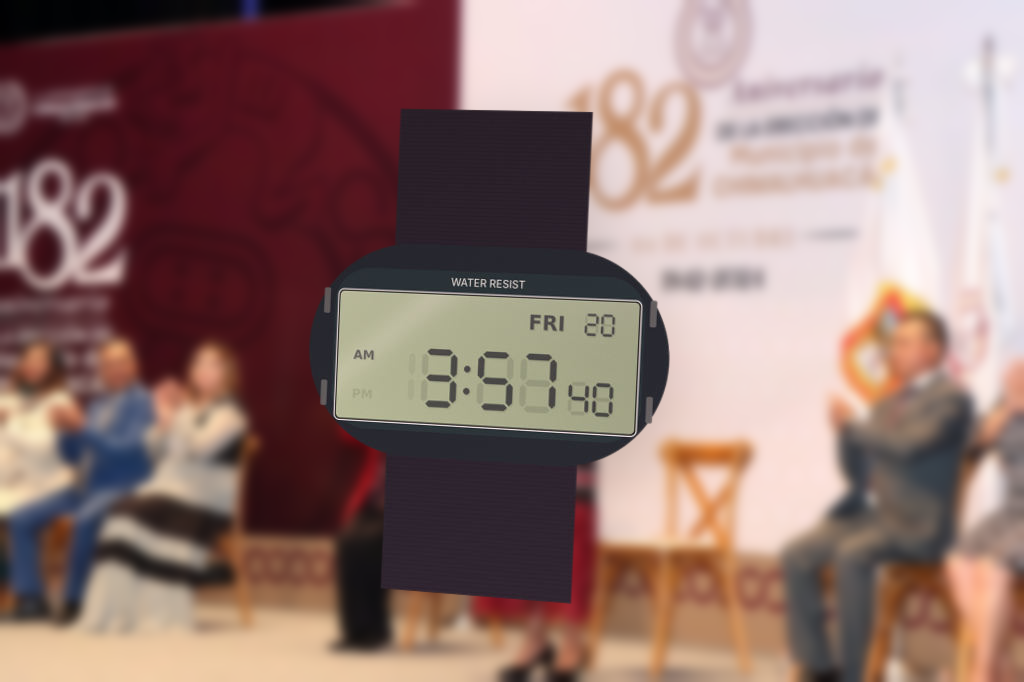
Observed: 3:57:40
